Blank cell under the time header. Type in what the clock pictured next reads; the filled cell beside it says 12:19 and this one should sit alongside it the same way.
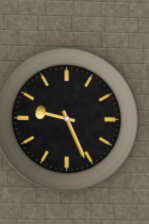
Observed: 9:26
